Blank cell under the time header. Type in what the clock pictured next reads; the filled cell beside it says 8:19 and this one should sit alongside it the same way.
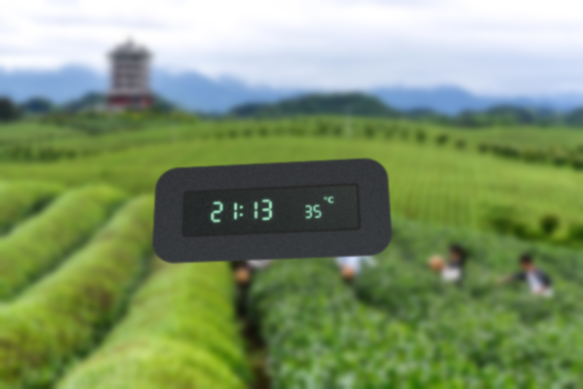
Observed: 21:13
